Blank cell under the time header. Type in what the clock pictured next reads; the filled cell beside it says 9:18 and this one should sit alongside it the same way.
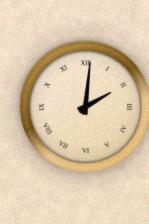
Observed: 2:01
